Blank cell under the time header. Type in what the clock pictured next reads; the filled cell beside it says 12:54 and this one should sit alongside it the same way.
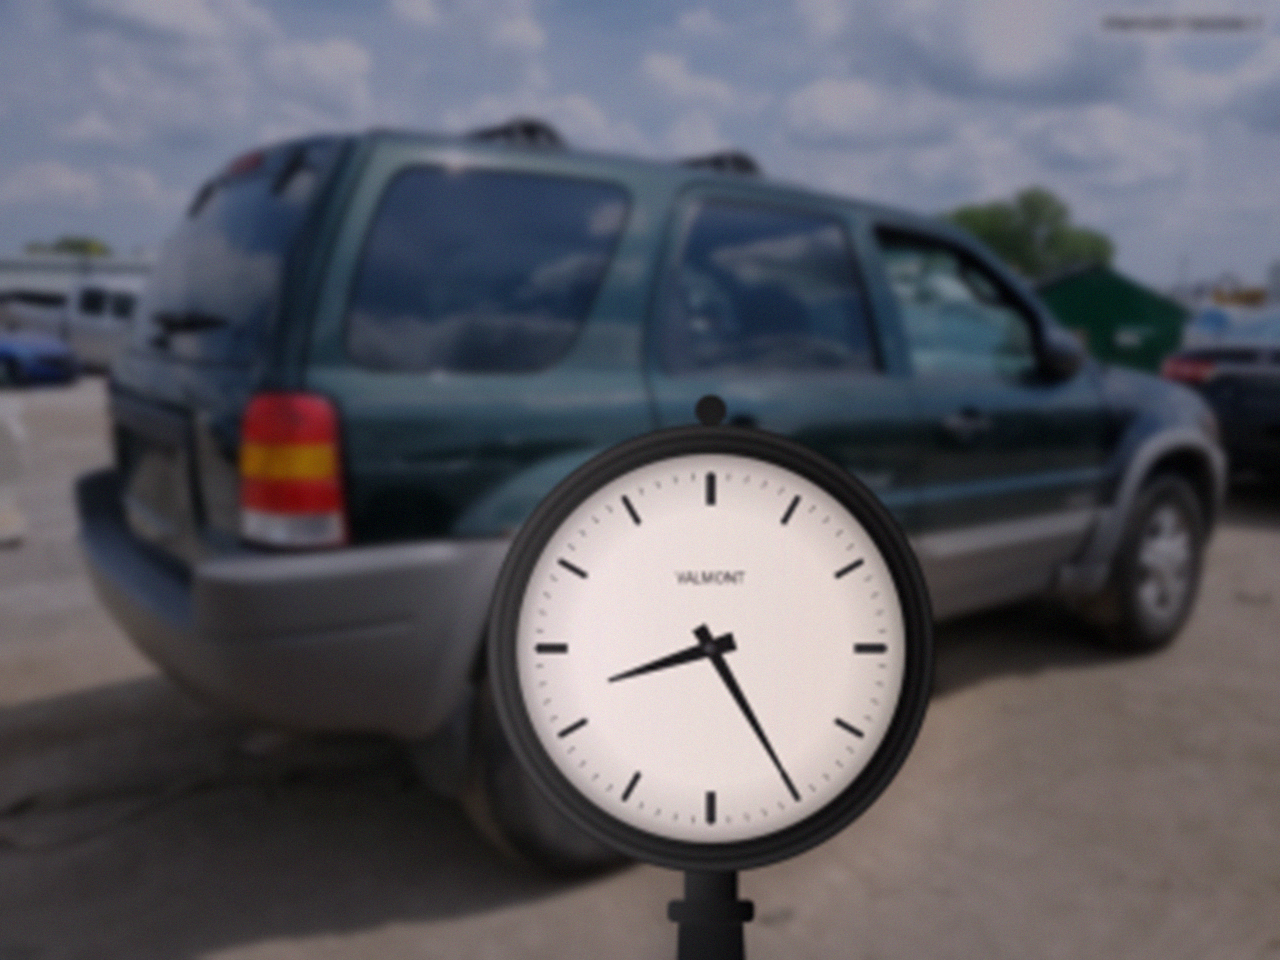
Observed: 8:25
